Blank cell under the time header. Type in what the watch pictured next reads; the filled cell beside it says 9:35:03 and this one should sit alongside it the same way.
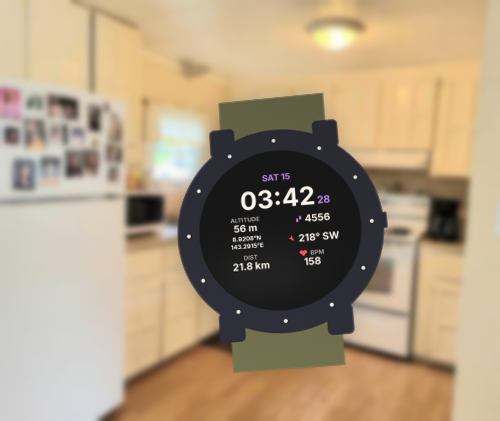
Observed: 3:42:28
